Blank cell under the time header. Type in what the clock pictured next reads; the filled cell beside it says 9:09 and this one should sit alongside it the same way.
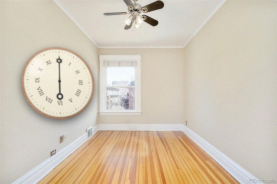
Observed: 6:00
